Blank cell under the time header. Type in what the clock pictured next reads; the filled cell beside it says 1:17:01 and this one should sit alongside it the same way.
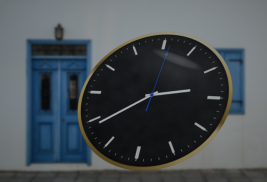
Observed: 2:39:01
